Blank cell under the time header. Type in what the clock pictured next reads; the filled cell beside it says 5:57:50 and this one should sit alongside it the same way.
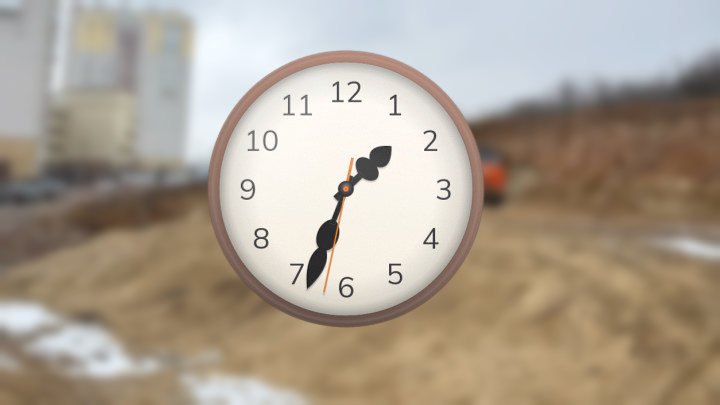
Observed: 1:33:32
